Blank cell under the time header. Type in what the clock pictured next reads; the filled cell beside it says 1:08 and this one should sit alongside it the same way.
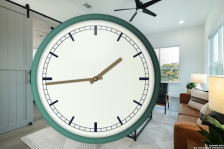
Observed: 1:44
